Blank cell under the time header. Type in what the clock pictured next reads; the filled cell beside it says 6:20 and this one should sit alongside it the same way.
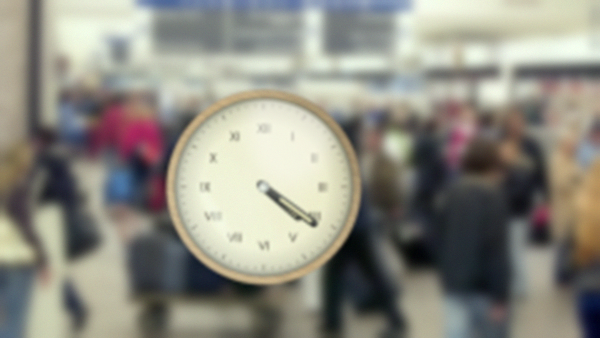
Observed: 4:21
